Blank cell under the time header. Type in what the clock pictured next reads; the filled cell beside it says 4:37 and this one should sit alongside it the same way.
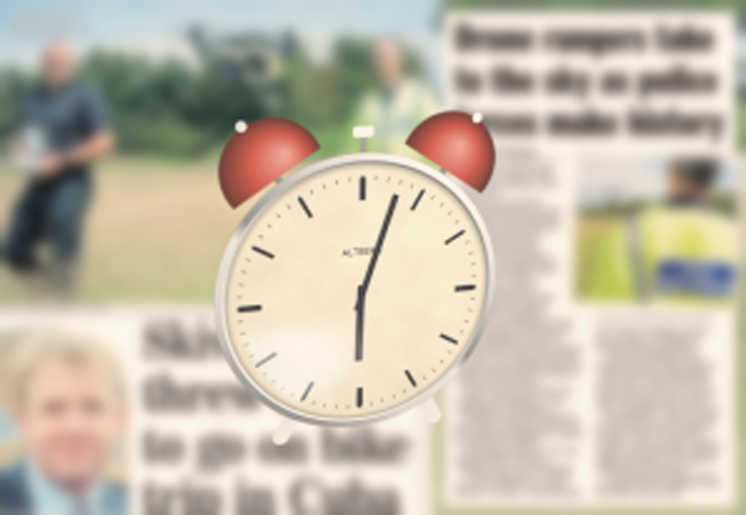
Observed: 6:03
